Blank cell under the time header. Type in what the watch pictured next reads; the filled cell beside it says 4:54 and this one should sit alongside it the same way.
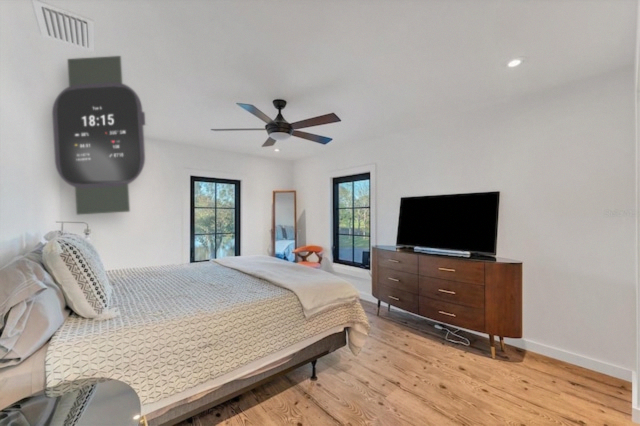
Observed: 18:15
